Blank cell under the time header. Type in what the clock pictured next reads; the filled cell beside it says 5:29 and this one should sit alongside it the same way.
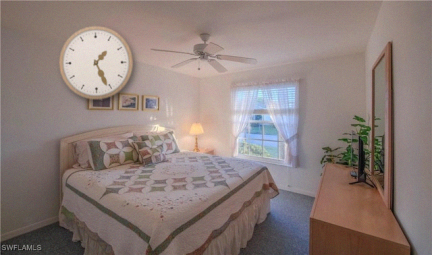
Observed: 1:26
